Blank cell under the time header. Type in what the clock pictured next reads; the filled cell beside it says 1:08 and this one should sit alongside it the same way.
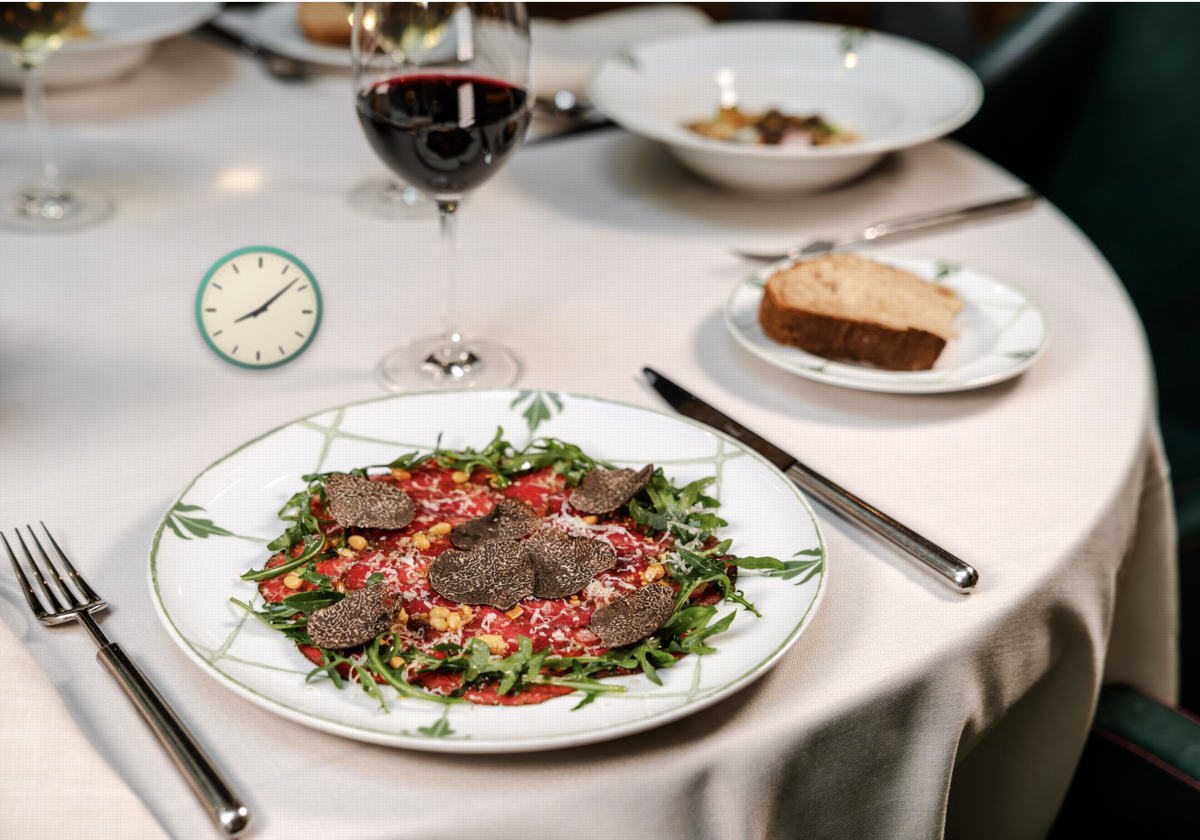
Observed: 8:08
